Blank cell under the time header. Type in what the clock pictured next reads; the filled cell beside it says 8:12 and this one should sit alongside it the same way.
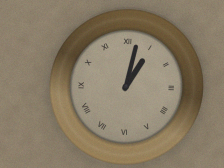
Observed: 1:02
